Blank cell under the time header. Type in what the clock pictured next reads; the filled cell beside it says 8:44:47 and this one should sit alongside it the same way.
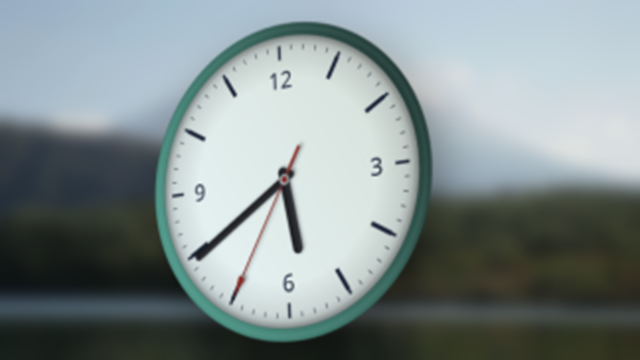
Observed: 5:39:35
